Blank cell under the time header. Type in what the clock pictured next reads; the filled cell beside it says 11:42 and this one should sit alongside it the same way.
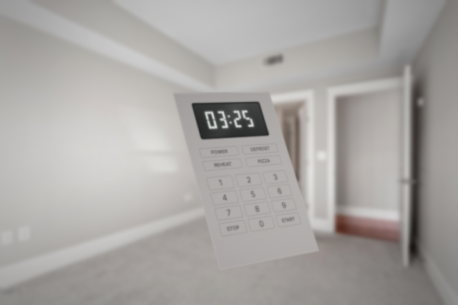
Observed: 3:25
